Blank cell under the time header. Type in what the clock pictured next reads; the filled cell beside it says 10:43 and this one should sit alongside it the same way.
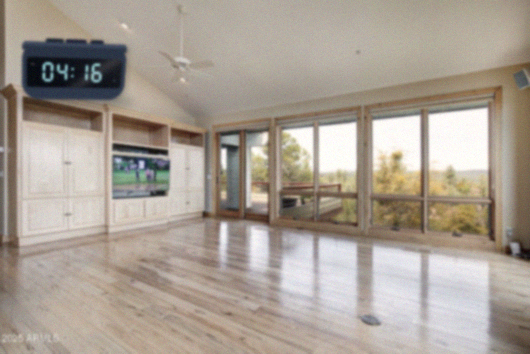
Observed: 4:16
